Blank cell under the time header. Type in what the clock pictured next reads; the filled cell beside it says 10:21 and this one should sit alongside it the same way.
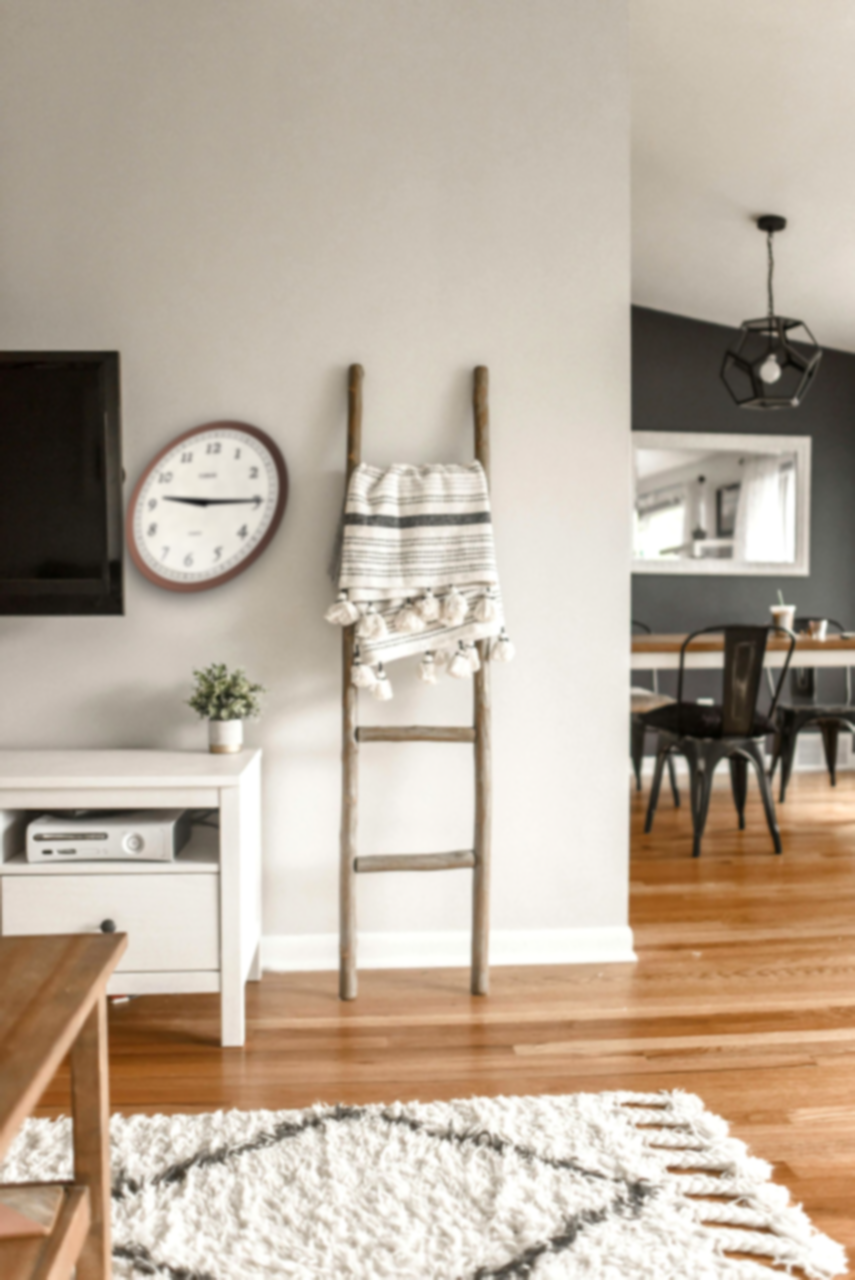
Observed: 9:15
